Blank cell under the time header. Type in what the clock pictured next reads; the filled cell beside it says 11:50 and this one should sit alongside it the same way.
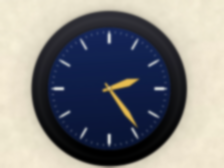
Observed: 2:24
